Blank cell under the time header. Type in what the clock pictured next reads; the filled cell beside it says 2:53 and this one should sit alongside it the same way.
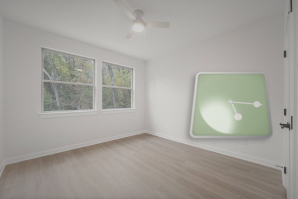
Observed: 5:16
